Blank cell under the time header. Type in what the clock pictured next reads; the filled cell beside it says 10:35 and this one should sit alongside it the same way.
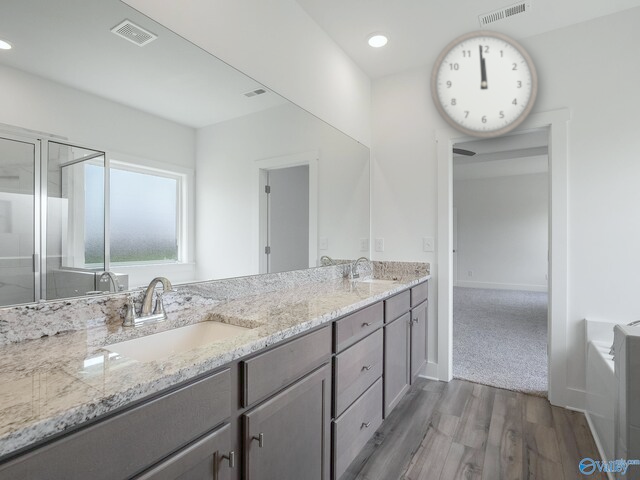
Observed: 11:59
